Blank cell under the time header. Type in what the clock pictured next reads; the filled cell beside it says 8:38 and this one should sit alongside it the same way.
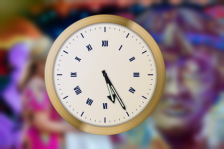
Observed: 5:25
